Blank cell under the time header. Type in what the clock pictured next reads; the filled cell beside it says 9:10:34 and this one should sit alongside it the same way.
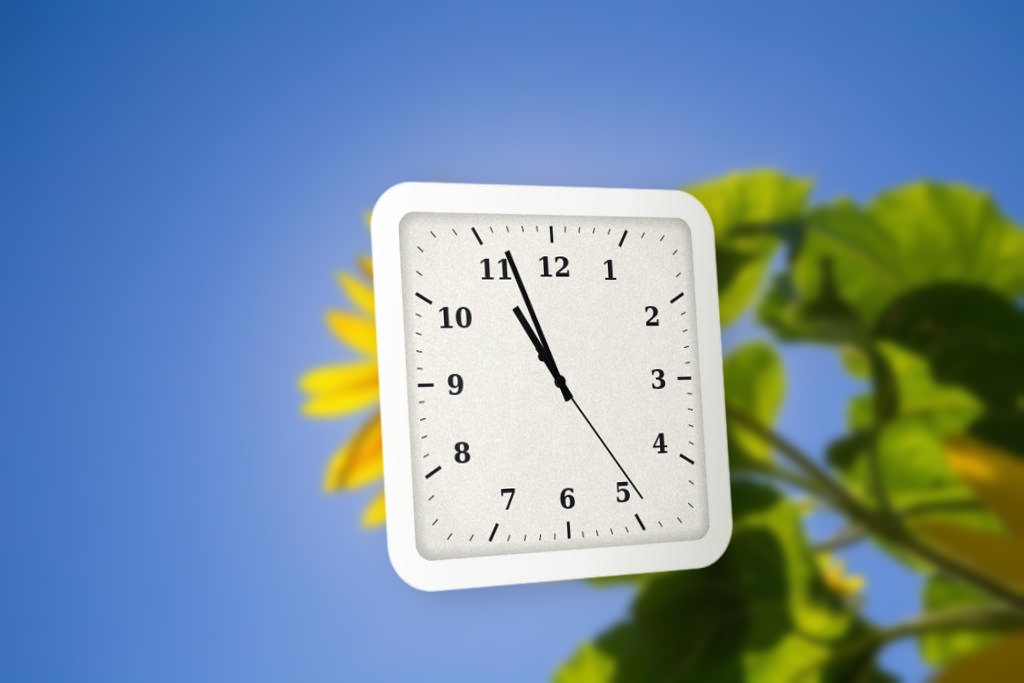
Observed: 10:56:24
